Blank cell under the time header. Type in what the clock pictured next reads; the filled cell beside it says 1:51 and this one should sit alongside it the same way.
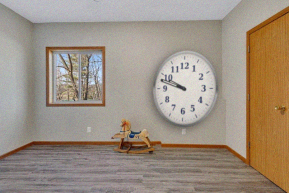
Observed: 9:48
